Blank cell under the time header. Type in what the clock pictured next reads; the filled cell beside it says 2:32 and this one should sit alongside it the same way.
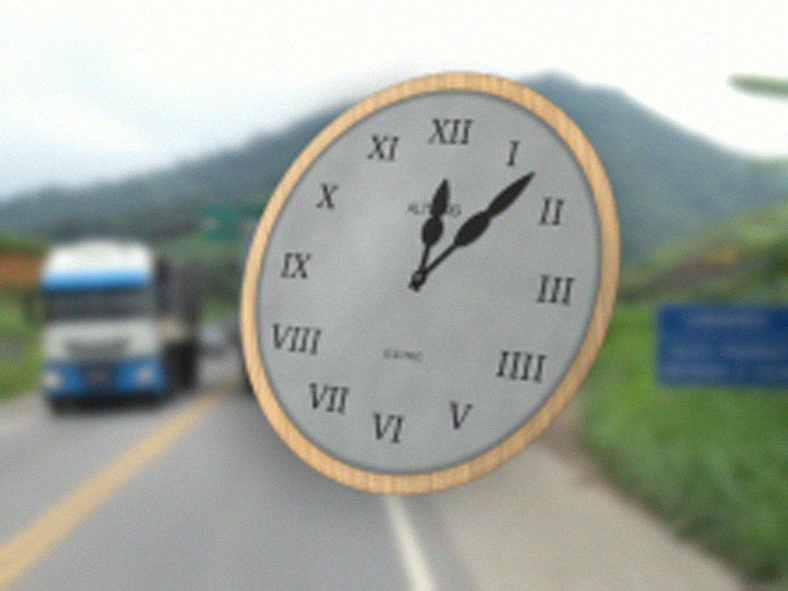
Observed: 12:07
